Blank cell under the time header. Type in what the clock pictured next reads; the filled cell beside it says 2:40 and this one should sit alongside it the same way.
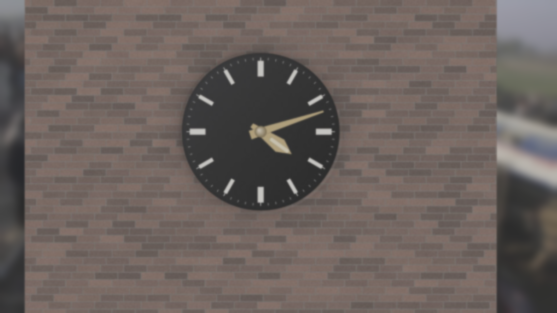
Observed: 4:12
